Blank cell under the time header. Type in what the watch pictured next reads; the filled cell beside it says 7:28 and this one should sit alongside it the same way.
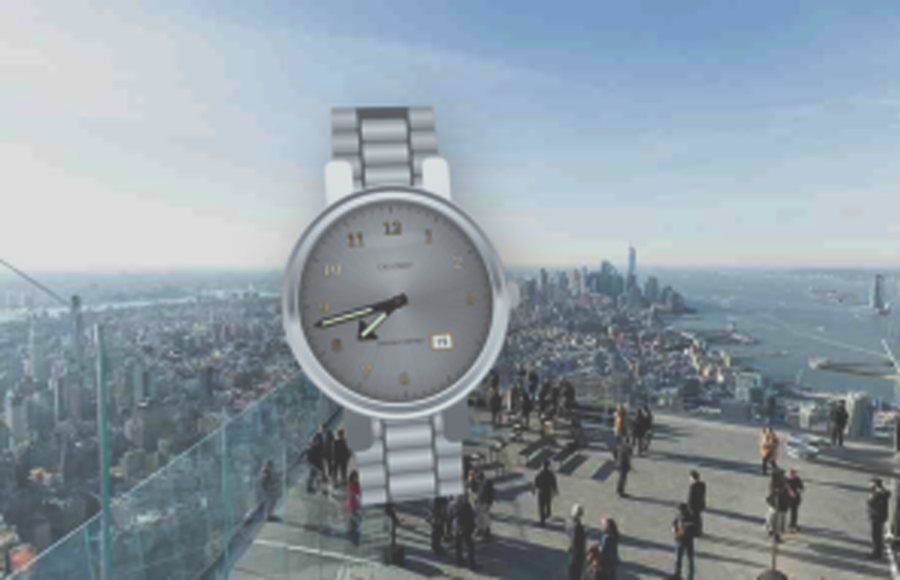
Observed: 7:43
